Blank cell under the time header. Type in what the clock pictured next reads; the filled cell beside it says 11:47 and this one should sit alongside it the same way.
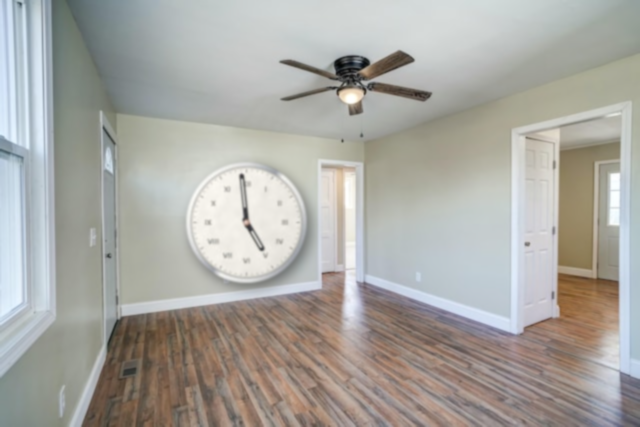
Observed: 4:59
